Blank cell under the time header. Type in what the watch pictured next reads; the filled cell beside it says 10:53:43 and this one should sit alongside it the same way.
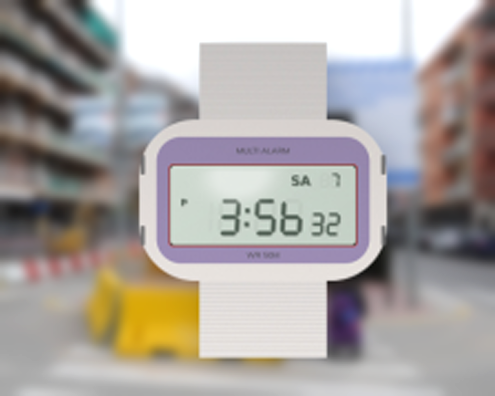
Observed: 3:56:32
